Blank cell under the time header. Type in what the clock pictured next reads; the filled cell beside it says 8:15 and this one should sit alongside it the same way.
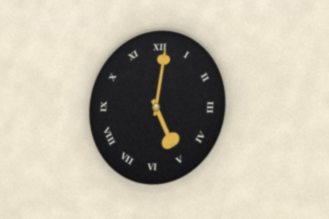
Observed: 5:01
